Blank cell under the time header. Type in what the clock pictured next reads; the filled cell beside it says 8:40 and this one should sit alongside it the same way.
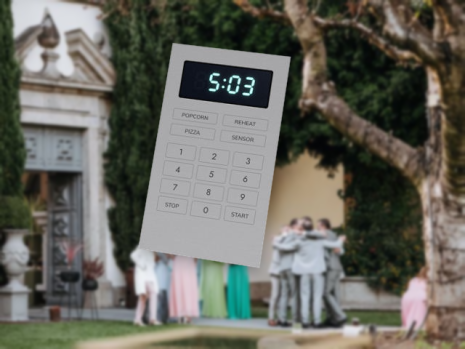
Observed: 5:03
